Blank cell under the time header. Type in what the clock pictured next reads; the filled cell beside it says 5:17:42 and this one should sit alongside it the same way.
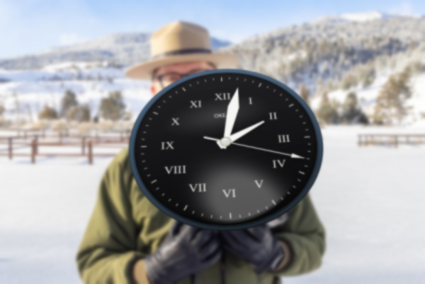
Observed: 2:02:18
